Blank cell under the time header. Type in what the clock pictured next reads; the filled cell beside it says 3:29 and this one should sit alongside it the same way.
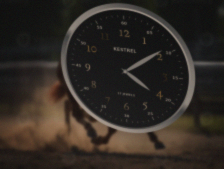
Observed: 4:09
